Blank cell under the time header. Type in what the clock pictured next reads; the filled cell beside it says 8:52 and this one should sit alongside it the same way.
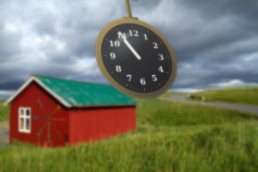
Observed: 10:55
